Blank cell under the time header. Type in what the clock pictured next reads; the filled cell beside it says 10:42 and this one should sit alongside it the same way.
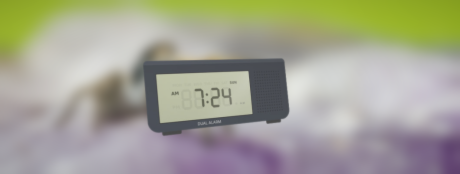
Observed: 7:24
